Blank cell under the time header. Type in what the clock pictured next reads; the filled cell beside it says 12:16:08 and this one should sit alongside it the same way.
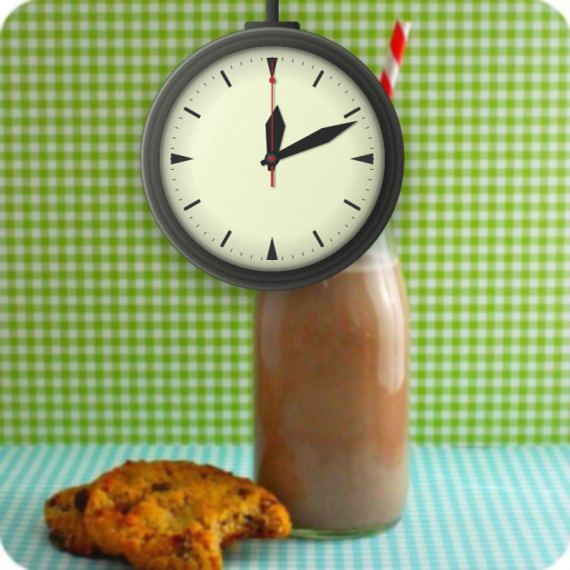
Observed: 12:11:00
